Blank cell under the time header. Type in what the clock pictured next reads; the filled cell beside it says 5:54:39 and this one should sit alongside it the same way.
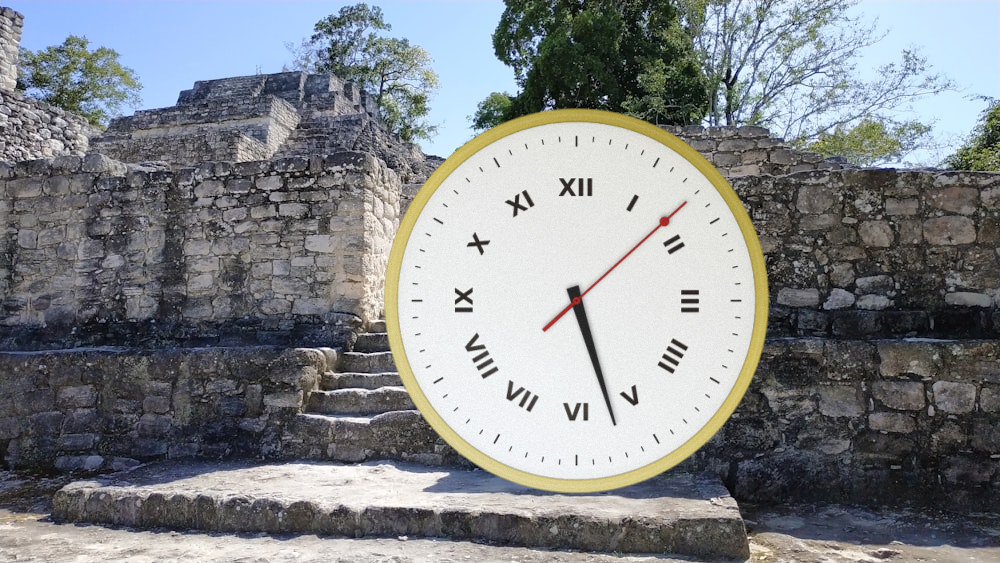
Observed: 5:27:08
